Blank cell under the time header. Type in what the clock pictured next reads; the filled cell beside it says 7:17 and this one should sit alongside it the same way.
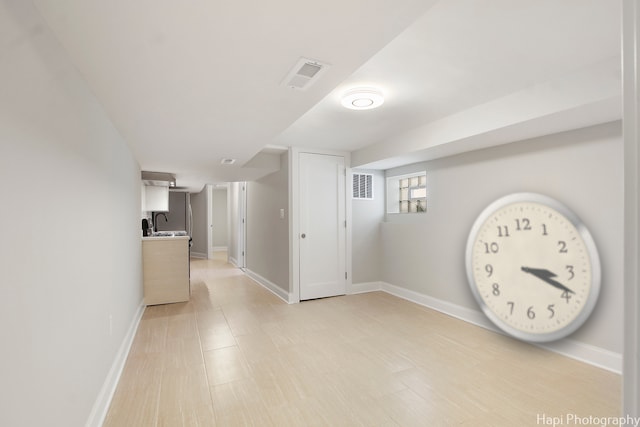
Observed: 3:19
